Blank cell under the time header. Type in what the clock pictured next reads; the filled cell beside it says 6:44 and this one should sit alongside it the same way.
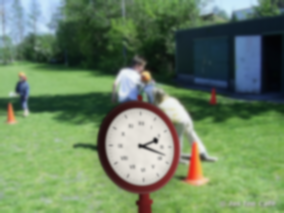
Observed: 2:18
